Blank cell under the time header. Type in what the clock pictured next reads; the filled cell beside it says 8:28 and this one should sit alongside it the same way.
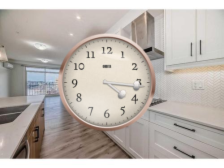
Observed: 4:16
